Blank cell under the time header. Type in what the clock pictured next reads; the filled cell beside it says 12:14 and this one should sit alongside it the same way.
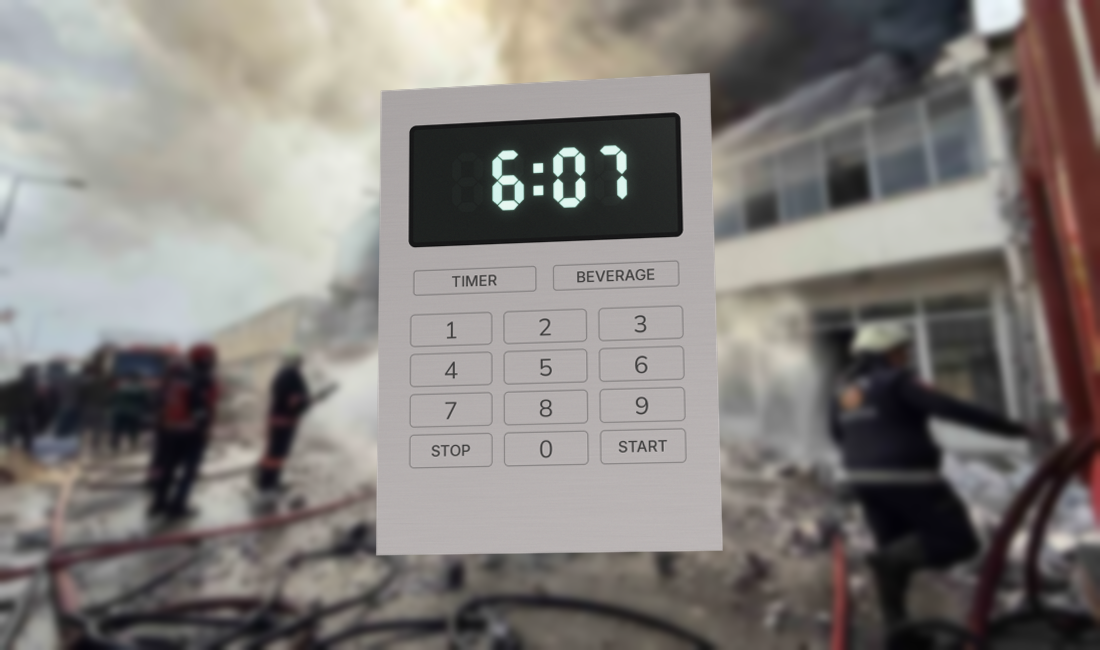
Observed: 6:07
